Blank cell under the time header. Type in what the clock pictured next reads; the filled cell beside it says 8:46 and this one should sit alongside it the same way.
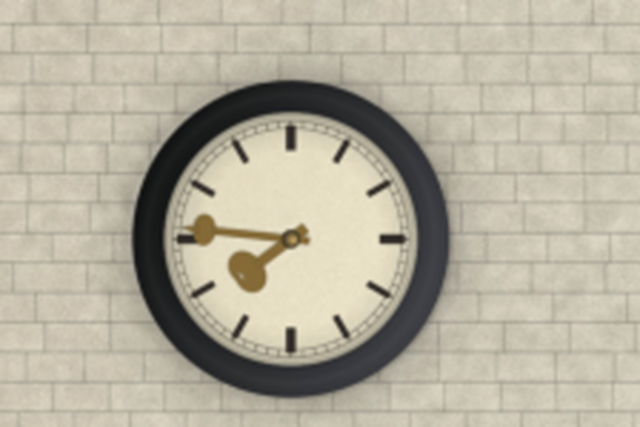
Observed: 7:46
